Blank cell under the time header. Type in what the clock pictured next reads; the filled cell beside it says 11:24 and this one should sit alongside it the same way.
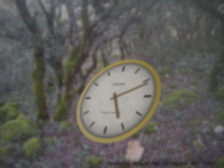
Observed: 5:11
